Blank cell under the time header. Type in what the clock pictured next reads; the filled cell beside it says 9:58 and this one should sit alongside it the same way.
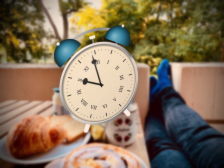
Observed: 9:59
